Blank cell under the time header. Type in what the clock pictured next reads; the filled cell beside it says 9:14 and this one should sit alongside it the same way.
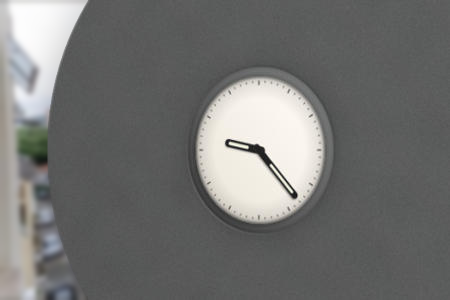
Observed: 9:23
